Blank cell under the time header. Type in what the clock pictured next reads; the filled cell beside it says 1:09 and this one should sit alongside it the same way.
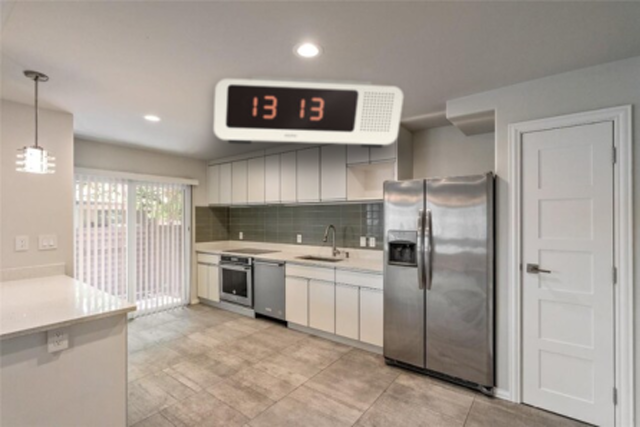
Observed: 13:13
